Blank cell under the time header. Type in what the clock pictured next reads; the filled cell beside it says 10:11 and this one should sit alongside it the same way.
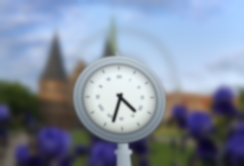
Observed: 4:33
